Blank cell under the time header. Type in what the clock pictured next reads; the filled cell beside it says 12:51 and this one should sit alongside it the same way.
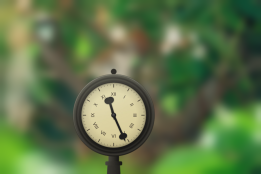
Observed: 11:26
